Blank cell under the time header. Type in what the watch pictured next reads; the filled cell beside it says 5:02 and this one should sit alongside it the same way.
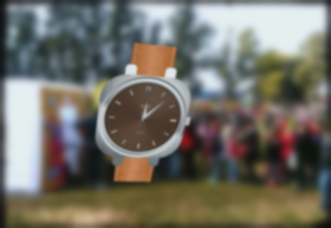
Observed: 12:07
